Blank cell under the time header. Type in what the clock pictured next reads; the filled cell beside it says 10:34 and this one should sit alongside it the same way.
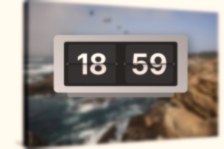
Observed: 18:59
